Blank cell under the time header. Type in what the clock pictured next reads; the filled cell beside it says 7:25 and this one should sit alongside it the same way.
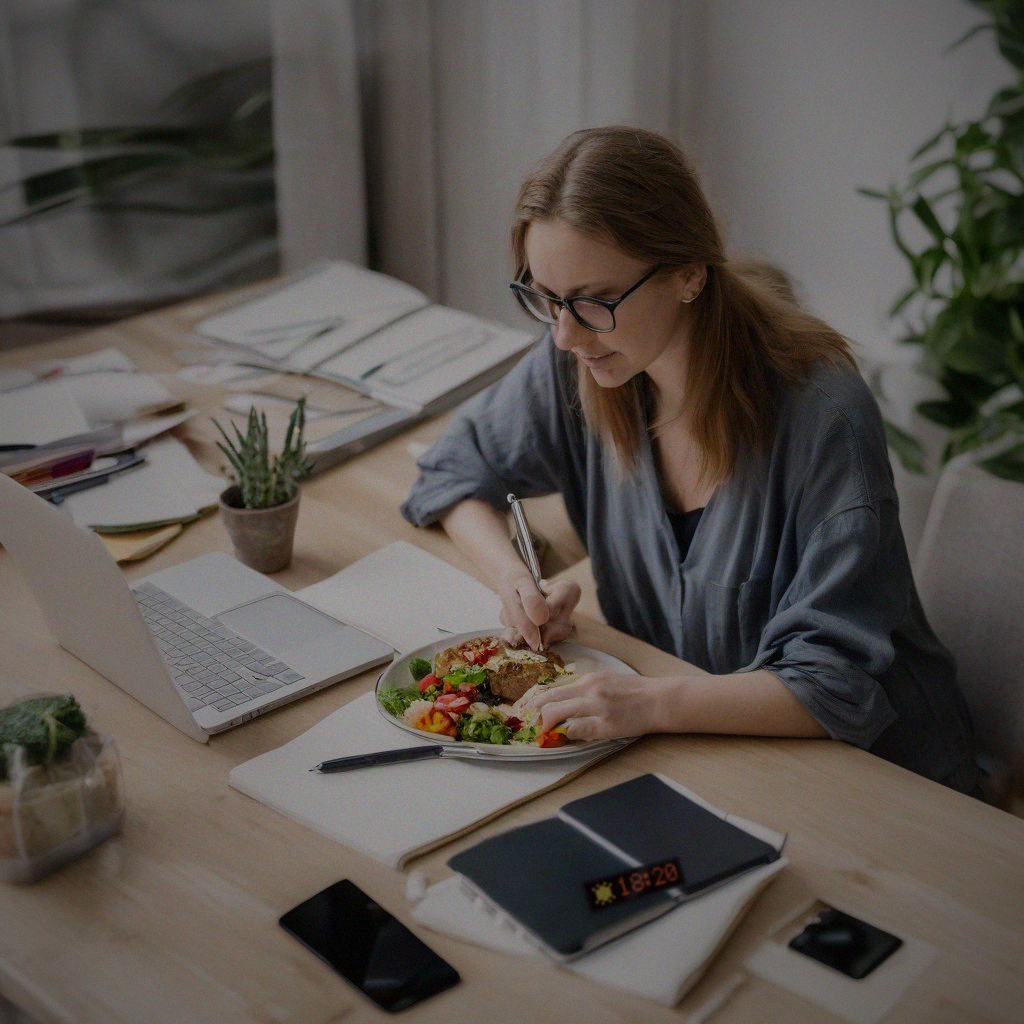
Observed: 18:20
